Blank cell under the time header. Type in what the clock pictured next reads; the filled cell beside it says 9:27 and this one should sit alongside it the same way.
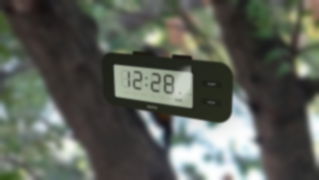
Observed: 12:28
